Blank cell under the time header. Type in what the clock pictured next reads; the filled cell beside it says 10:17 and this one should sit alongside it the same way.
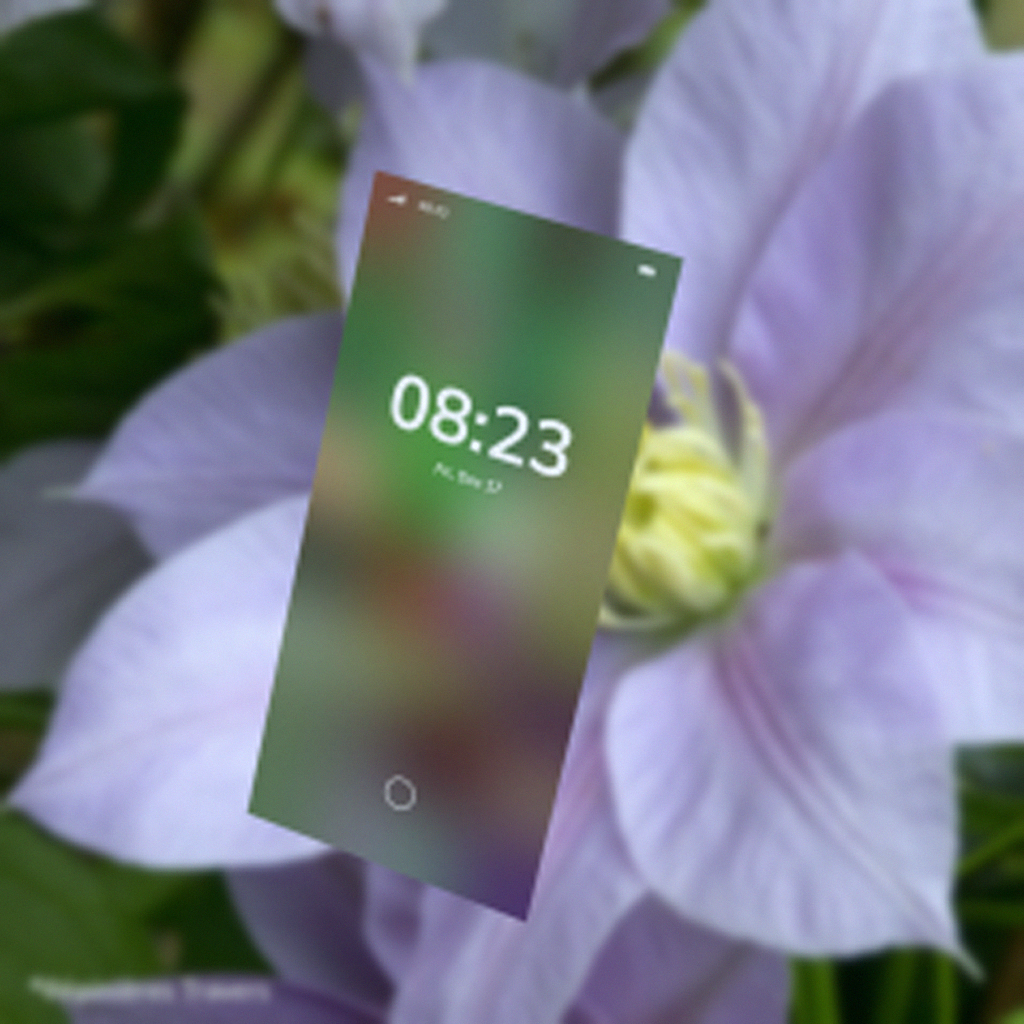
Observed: 8:23
